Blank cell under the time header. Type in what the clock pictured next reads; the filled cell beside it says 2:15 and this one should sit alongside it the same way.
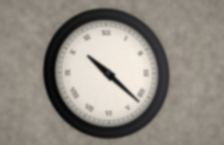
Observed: 10:22
